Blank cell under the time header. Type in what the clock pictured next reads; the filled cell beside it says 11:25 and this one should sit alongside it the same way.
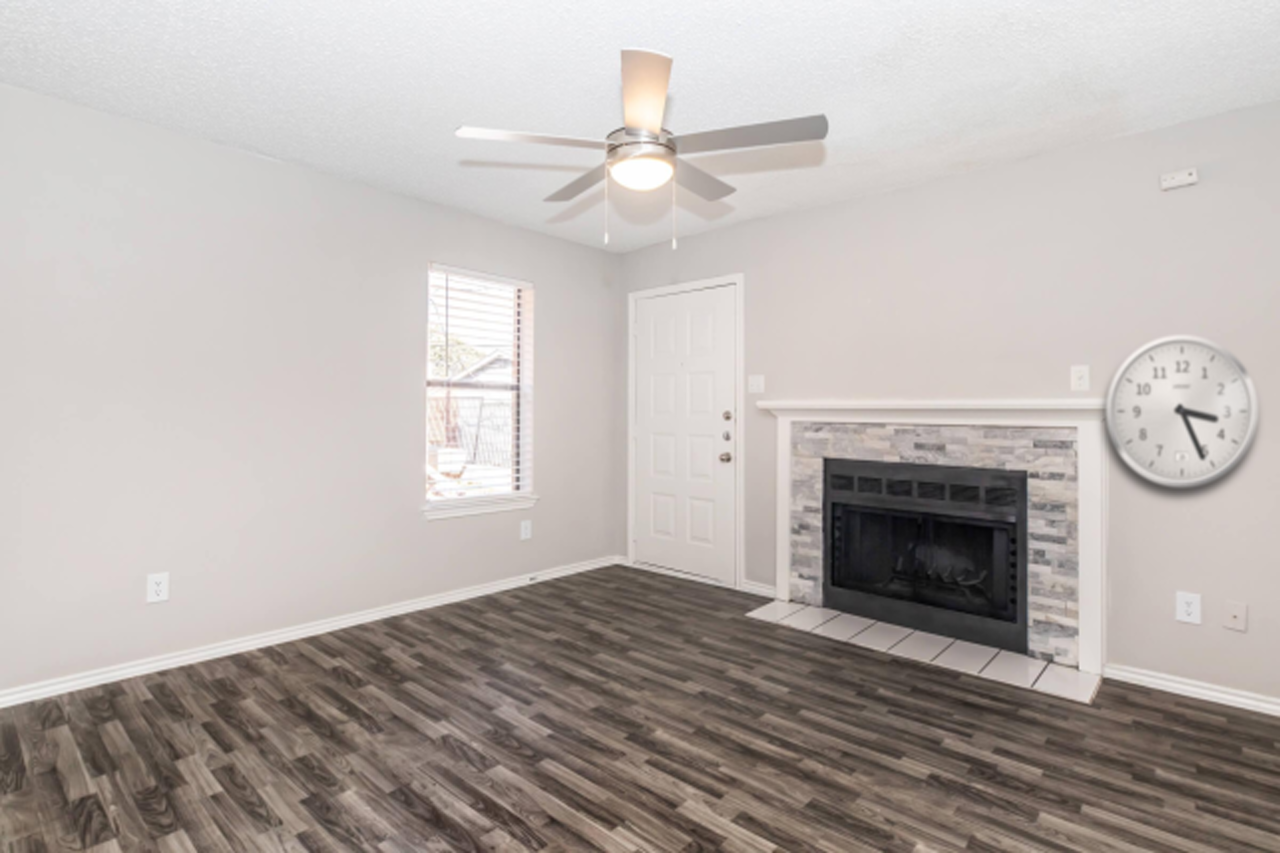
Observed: 3:26
